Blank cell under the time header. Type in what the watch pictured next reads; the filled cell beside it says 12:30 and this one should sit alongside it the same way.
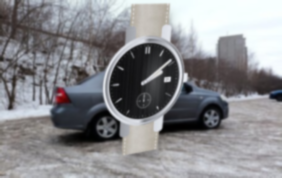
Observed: 2:09
